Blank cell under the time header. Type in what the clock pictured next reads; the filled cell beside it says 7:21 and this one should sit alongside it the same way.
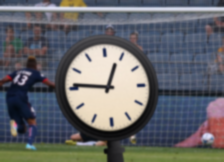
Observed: 12:46
